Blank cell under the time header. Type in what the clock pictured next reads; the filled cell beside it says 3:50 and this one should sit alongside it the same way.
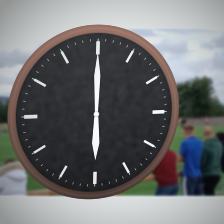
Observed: 6:00
